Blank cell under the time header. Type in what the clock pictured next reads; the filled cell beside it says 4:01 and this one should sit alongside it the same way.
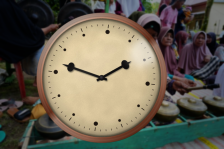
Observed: 1:47
